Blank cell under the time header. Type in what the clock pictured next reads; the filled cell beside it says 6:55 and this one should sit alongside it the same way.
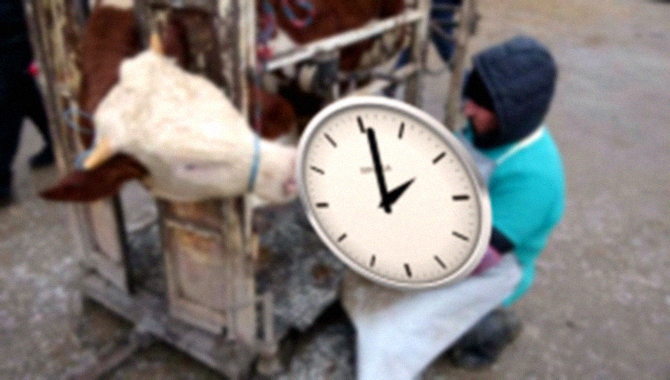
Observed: 2:01
